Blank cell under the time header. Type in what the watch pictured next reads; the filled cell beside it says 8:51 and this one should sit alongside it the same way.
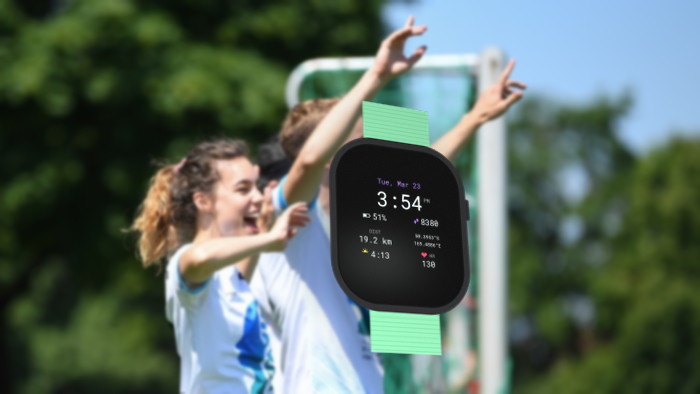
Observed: 3:54
